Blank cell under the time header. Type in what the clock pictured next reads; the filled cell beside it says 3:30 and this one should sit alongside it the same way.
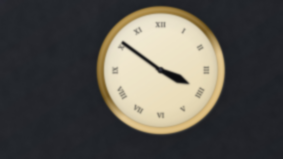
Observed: 3:51
